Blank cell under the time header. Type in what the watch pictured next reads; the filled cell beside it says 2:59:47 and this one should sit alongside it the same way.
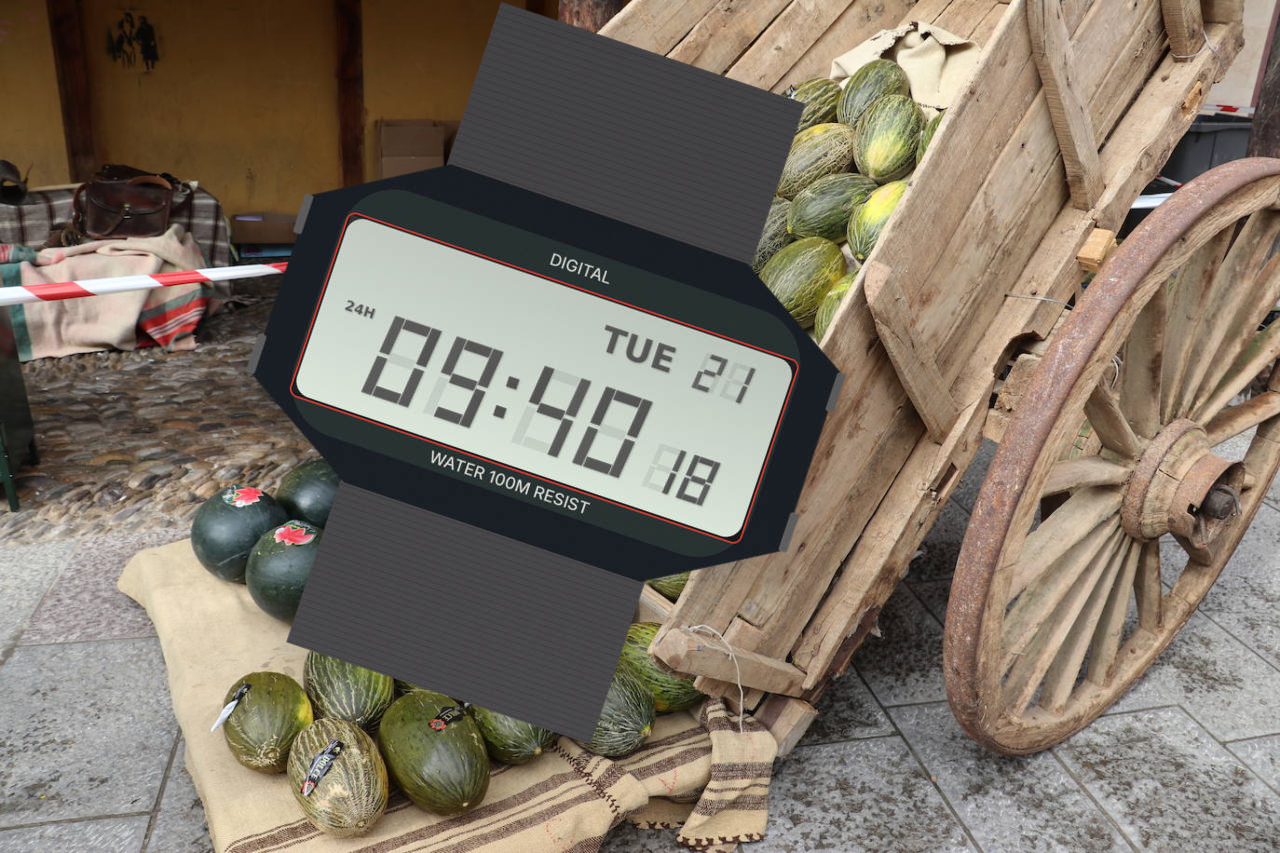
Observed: 9:40:18
